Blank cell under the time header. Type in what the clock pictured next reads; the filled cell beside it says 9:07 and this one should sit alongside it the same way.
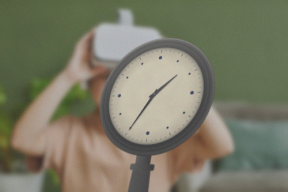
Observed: 1:35
